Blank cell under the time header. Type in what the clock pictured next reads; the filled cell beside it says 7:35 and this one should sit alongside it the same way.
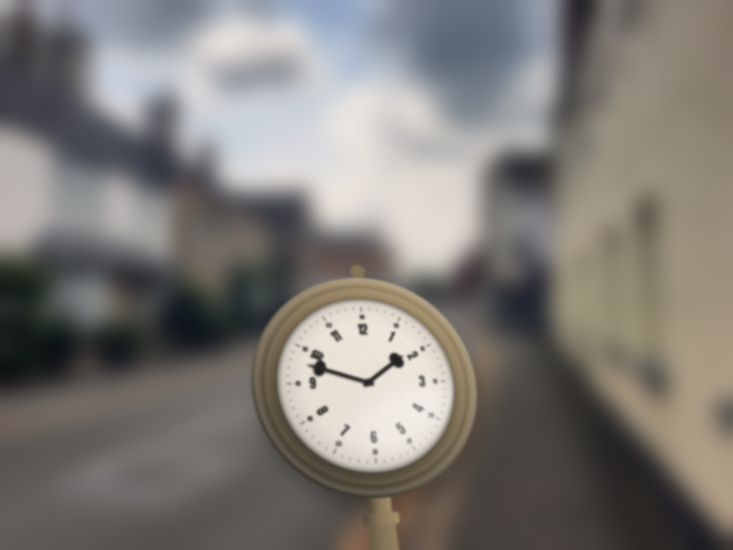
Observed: 1:48
